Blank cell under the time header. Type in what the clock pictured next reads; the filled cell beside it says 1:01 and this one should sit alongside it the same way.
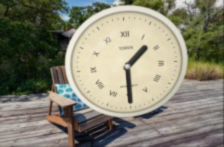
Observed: 1:30
